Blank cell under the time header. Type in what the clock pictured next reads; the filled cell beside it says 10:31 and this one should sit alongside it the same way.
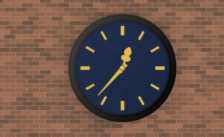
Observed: 12:37
